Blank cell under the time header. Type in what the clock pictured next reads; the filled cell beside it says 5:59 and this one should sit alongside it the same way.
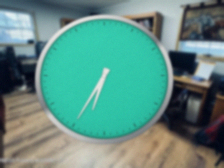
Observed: 6:35
